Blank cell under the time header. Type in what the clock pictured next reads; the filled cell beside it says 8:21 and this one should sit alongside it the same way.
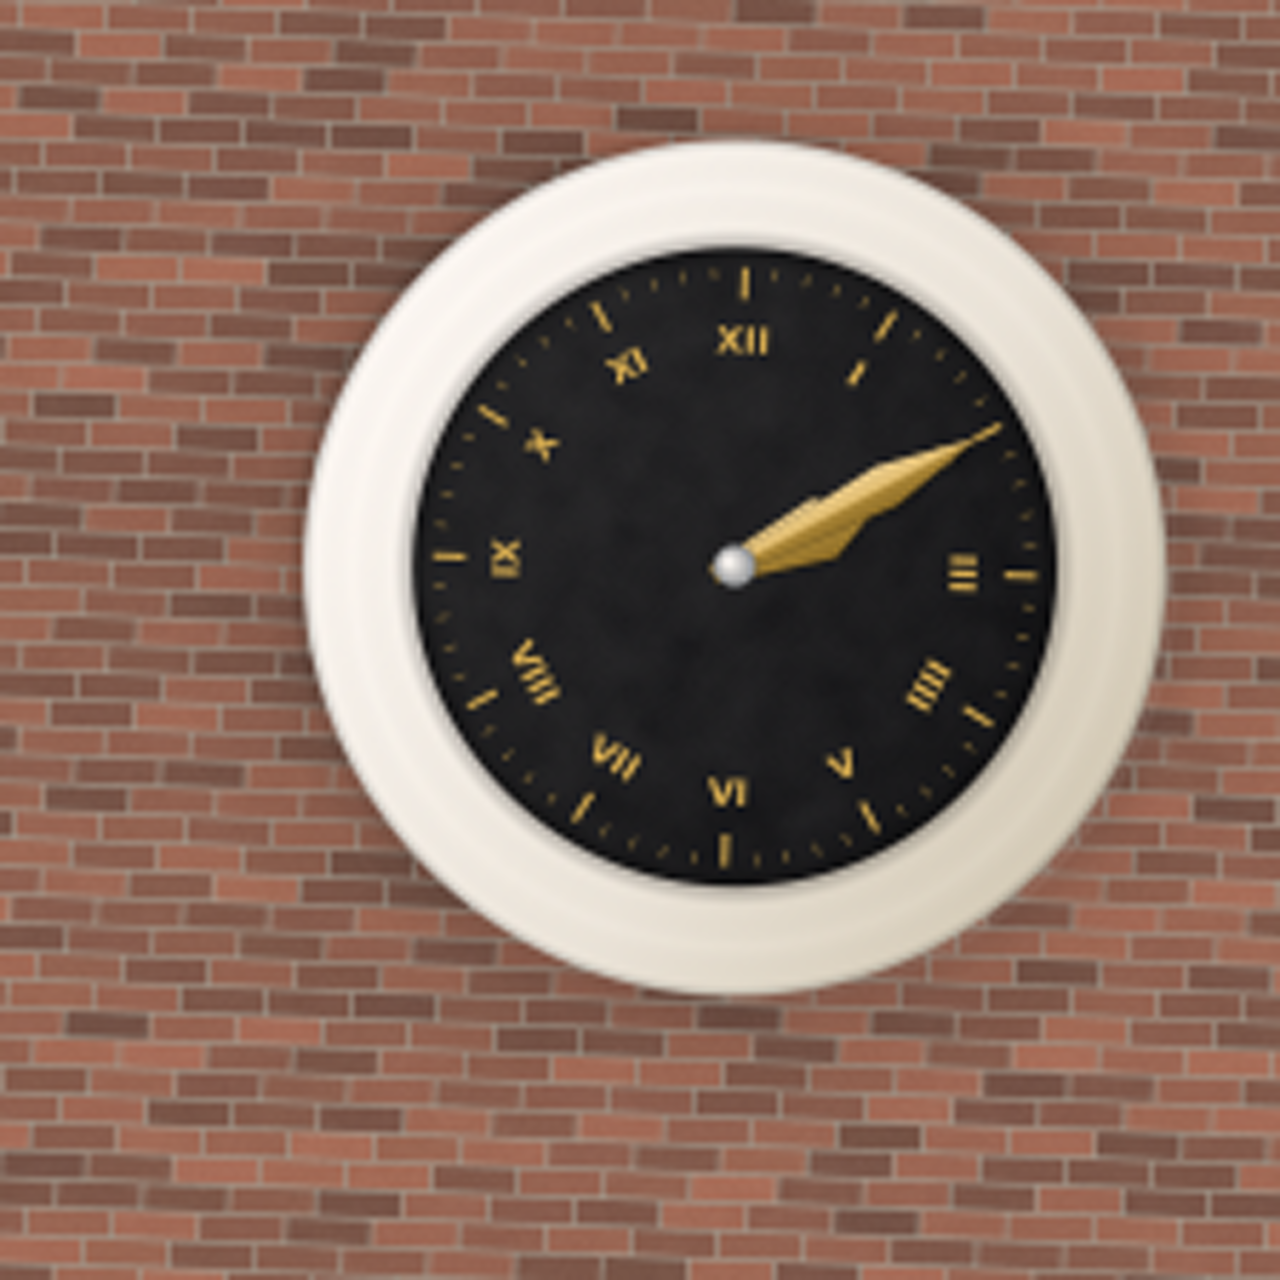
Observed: 2:10
